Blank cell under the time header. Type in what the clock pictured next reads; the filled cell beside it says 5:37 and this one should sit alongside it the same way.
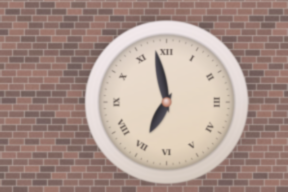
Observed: 6:58
